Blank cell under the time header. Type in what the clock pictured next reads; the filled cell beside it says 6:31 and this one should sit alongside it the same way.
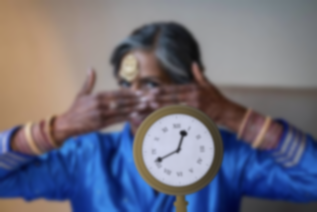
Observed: 12:41
